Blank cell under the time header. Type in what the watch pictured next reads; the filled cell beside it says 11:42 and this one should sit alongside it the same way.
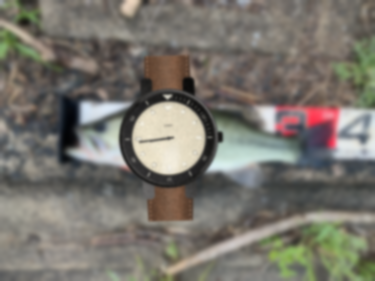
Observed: 8:44
